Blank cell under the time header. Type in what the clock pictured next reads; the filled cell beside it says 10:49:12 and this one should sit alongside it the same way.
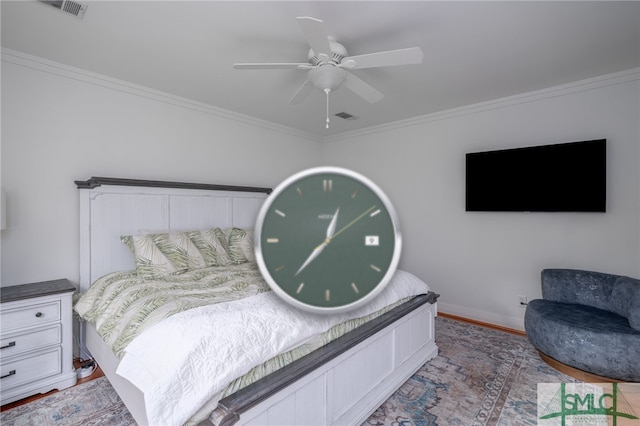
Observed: 12:37:09
